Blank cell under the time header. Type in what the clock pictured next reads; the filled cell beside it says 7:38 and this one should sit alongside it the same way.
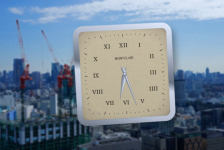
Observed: 6:27
